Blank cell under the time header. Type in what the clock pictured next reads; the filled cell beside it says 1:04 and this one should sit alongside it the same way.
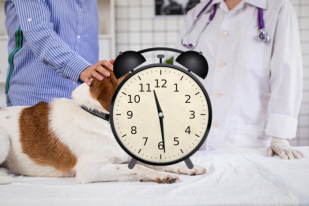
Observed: 11:29
